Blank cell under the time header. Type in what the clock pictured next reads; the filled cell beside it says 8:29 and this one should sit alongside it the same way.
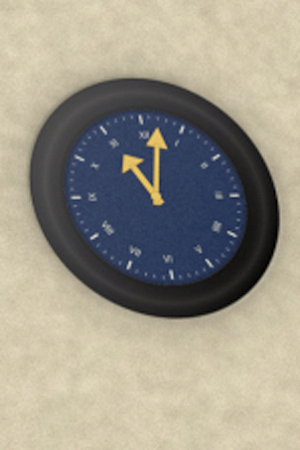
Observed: 11:02
